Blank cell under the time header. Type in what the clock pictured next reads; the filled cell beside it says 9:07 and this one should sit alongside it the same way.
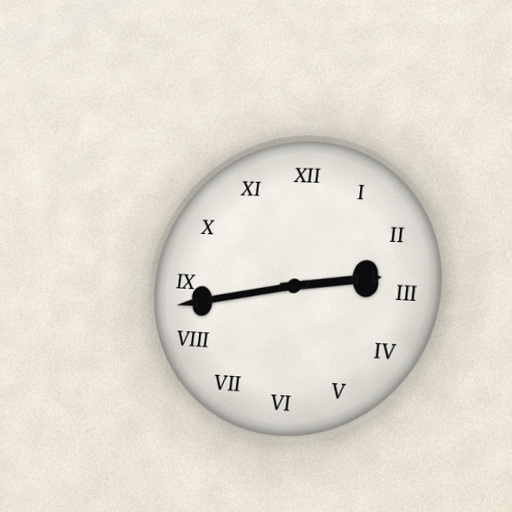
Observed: 2:43
